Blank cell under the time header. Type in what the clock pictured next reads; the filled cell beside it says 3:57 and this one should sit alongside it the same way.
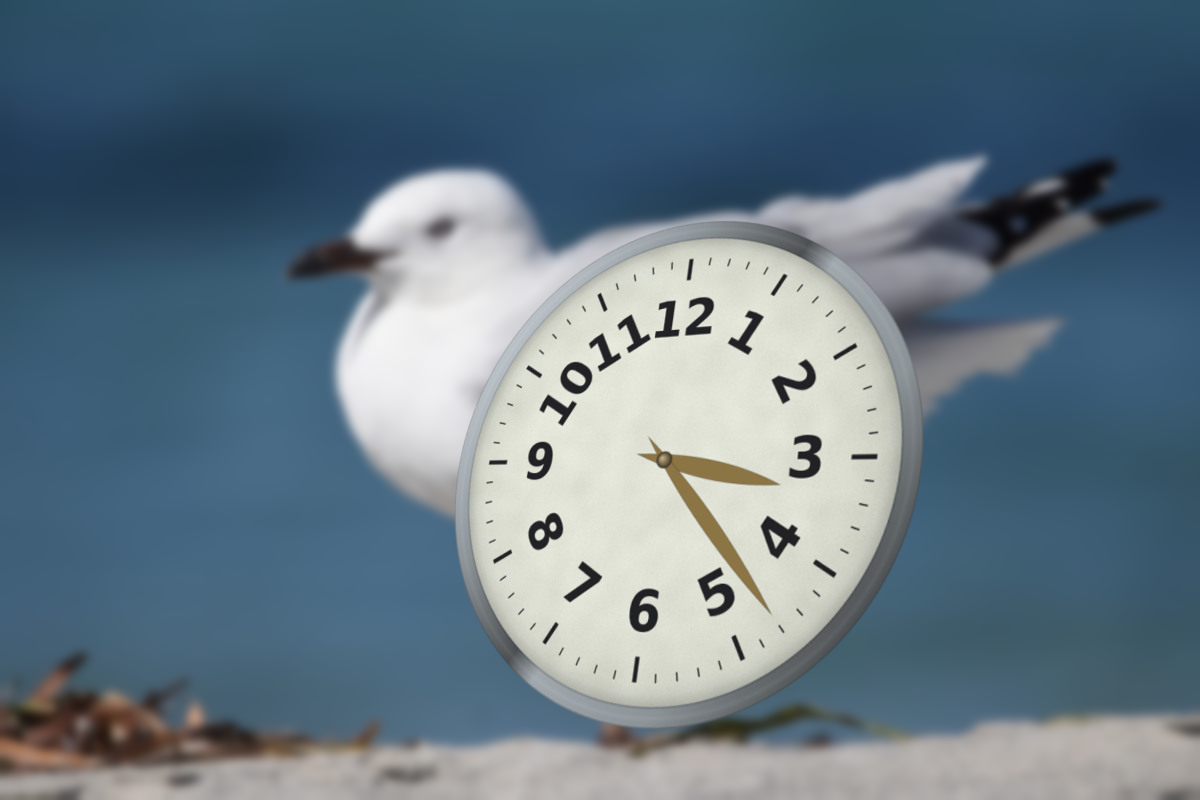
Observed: 3:23
